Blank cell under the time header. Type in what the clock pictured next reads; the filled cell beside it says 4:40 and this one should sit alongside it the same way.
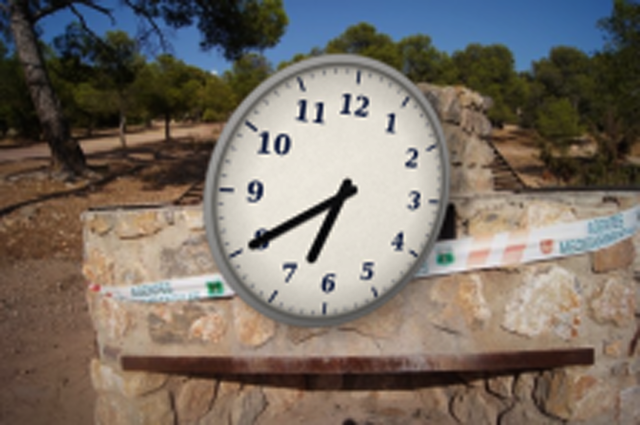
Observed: 6:40
